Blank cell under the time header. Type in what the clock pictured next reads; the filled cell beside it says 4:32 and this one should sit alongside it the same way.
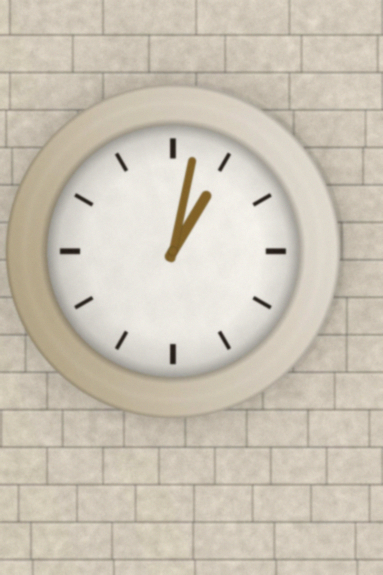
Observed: 1:02
